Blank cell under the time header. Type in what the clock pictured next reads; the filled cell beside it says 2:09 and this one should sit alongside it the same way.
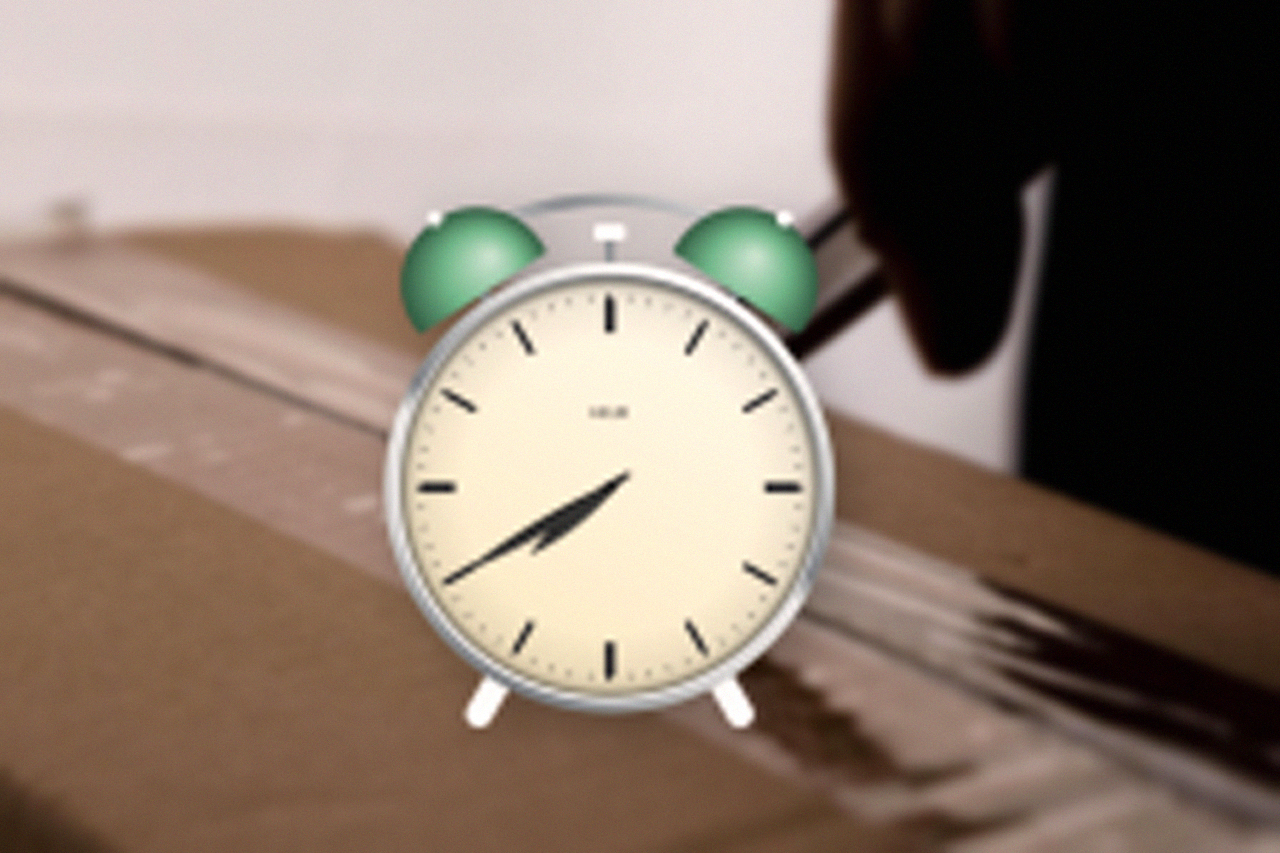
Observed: 7:40
